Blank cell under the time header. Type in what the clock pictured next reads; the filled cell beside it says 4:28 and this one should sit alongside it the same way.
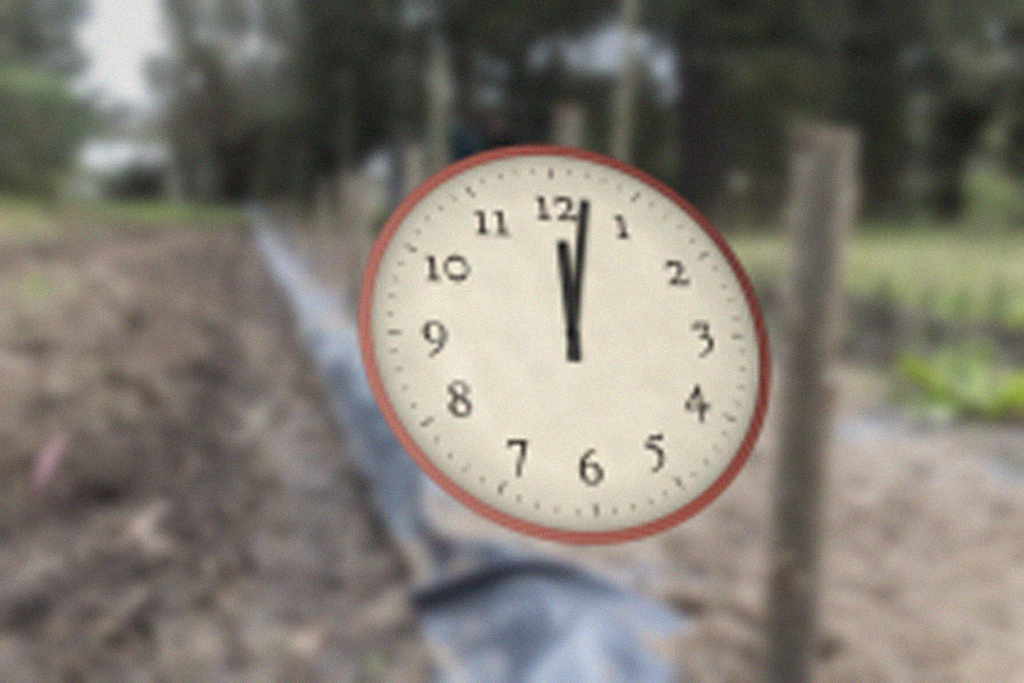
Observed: 12:02
